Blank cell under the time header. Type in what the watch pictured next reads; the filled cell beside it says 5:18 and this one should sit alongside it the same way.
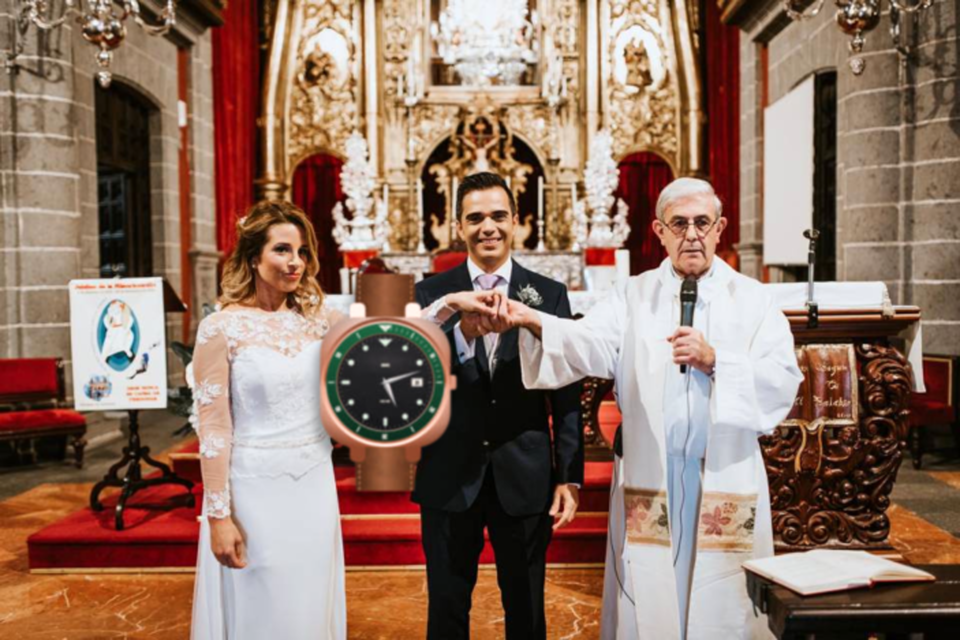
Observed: 5:12
